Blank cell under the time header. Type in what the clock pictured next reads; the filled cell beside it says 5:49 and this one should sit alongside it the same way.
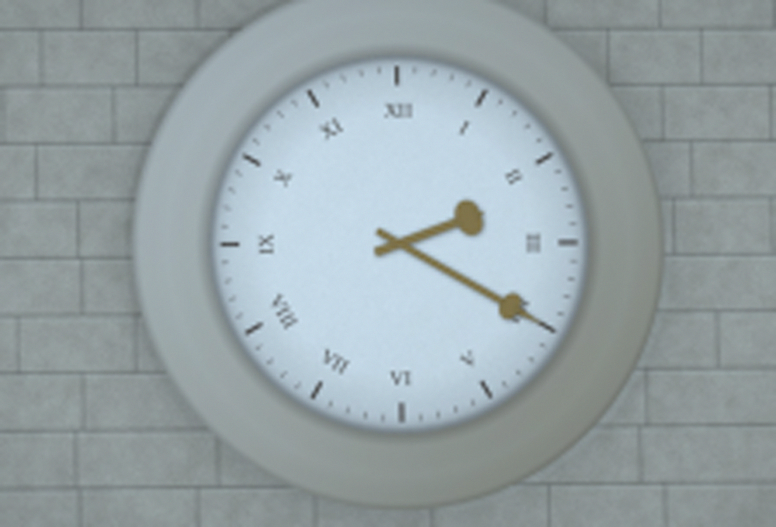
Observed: 2:20
